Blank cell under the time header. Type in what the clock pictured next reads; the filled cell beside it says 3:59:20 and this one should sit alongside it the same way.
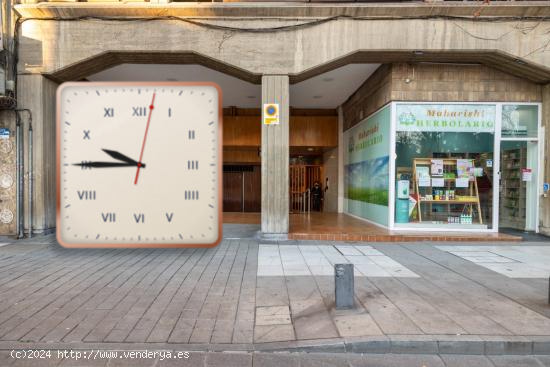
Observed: 9:45:02
